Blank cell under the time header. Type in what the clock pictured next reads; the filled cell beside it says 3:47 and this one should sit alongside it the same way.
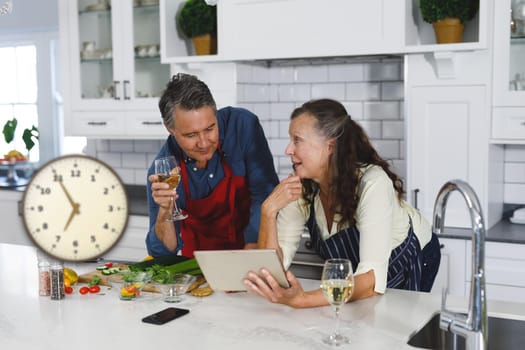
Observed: 6:55
